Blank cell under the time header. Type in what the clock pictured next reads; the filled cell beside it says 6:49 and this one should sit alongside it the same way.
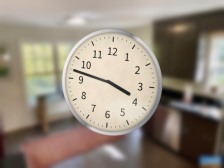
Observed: 3:47
